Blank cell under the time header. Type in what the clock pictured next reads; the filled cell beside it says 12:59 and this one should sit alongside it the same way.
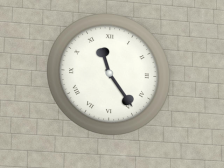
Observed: 11:24
